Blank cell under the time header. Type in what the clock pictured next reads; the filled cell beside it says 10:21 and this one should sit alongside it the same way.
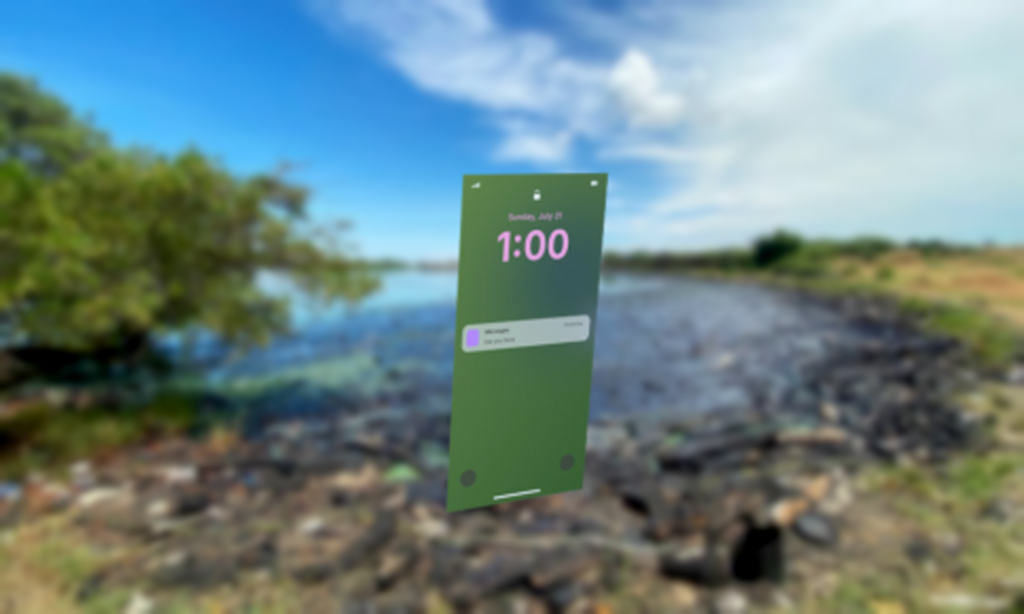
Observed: 1:00
